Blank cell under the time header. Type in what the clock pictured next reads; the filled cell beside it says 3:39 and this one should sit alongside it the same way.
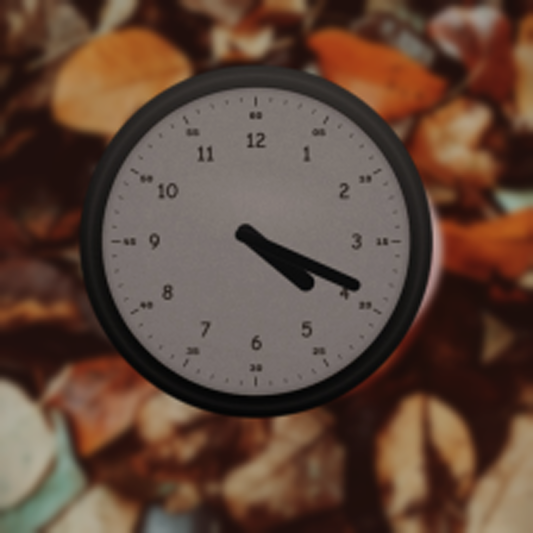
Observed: 4:19
